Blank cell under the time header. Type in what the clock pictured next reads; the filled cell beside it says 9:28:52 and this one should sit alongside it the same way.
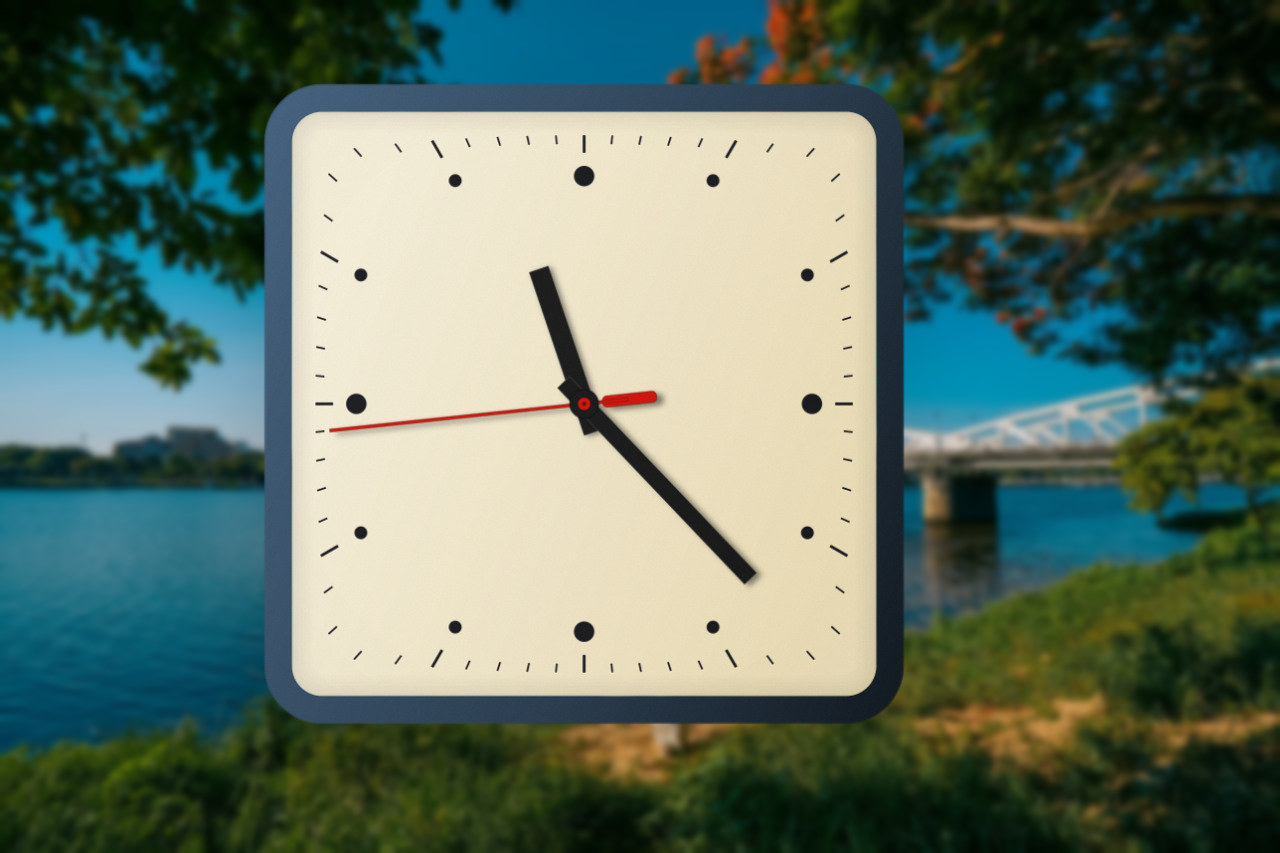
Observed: 11:22:44
